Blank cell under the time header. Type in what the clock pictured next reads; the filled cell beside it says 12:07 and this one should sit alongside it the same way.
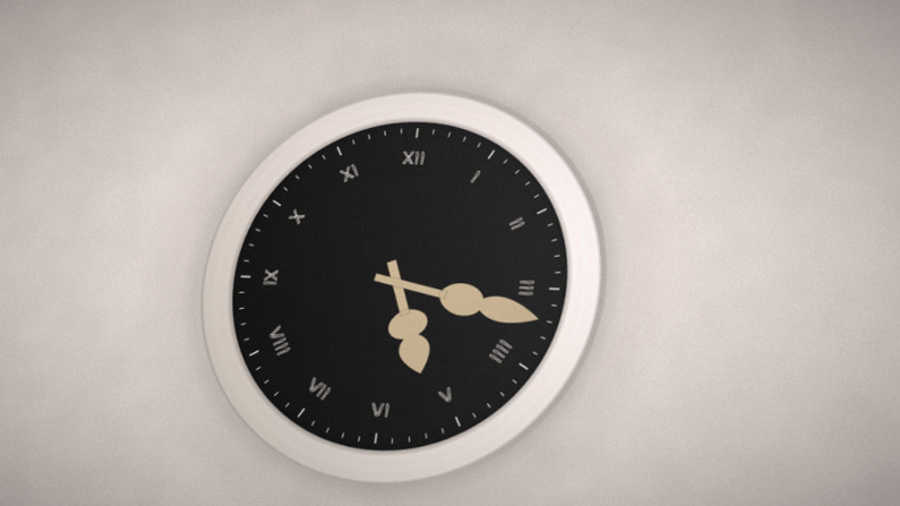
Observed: 5:17
